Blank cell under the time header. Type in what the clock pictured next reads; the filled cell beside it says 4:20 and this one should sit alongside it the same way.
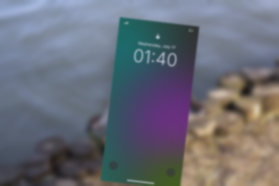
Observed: 1:40
